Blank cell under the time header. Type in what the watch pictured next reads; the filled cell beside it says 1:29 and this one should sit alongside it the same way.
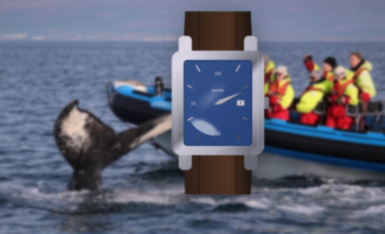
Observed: 2:11
